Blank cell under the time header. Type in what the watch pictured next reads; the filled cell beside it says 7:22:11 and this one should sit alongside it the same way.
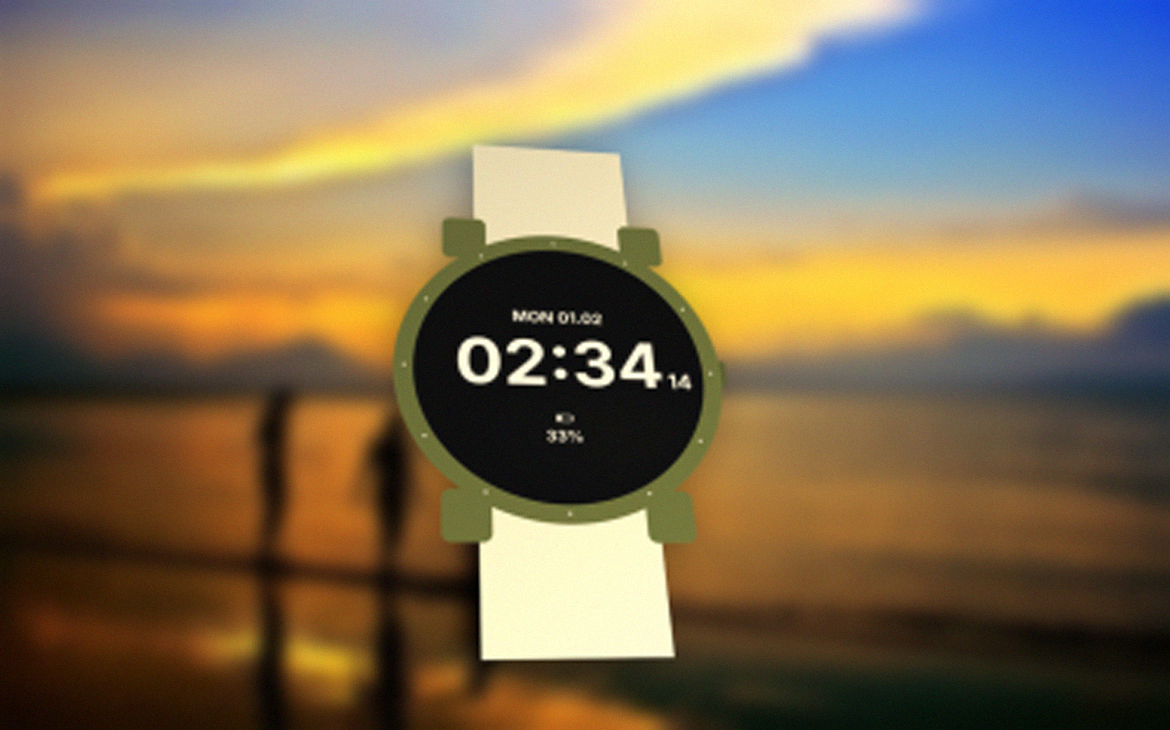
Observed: 2:34:14
